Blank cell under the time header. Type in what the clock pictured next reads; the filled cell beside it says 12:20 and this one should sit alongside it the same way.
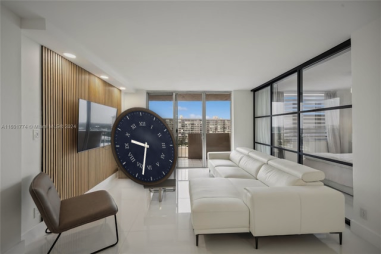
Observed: 9:33
